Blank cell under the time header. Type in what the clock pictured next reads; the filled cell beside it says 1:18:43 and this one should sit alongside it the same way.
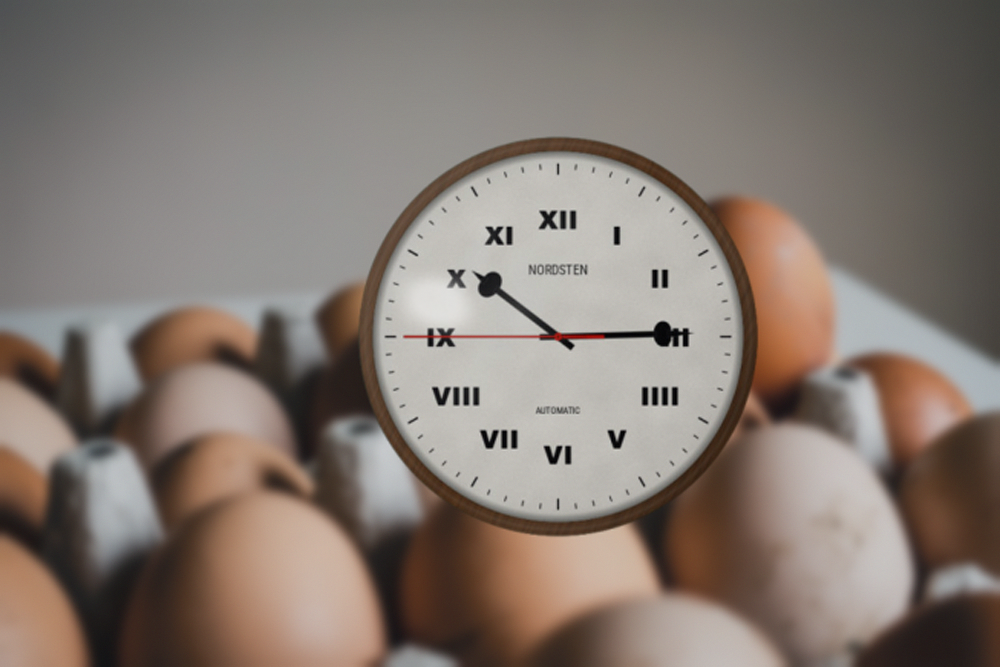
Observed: 10:14:45
